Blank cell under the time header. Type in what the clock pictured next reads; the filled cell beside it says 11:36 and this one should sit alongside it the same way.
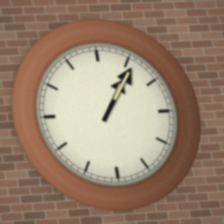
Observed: 1:06
